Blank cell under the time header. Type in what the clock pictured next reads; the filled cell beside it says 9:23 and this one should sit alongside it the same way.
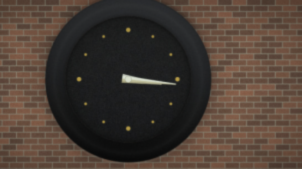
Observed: 3:16
